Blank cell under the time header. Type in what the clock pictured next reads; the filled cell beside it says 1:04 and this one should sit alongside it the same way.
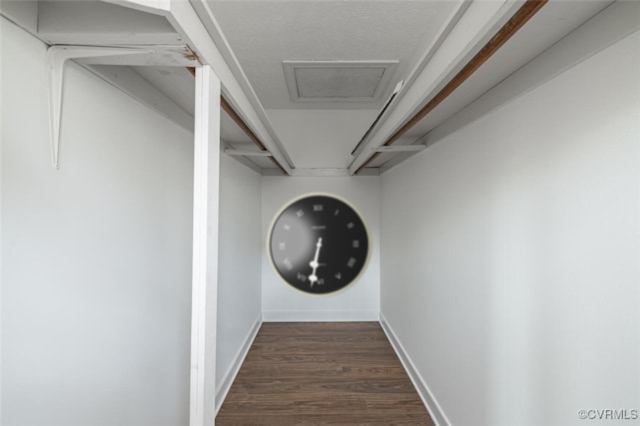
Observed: 6:32
